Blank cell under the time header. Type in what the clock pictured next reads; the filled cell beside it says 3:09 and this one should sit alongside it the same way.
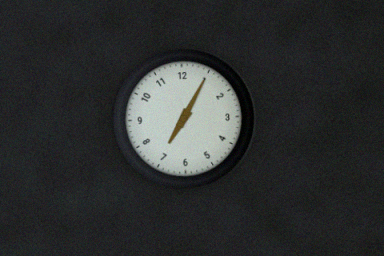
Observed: 7:05
